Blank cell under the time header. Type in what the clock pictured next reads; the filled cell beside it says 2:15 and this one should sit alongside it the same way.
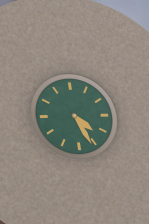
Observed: 4:26
